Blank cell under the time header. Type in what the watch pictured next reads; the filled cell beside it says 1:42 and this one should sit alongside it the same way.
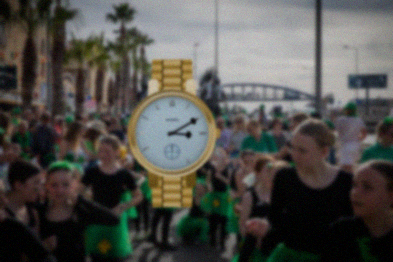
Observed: 3:10
